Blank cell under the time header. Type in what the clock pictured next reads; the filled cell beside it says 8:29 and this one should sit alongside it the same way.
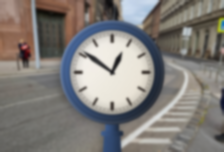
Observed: 12:51
